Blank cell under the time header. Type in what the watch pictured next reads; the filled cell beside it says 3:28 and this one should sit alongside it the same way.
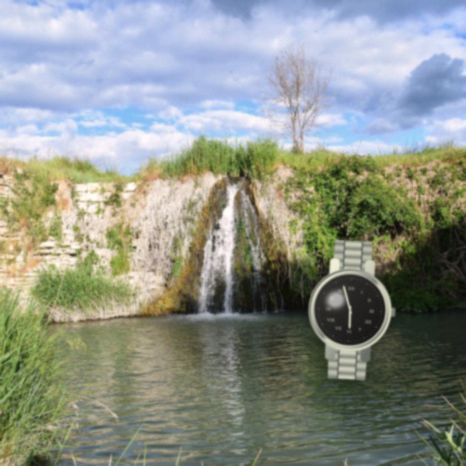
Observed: 5:57
